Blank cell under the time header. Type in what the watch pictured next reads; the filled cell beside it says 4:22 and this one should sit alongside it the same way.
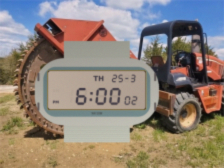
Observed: 6:00
